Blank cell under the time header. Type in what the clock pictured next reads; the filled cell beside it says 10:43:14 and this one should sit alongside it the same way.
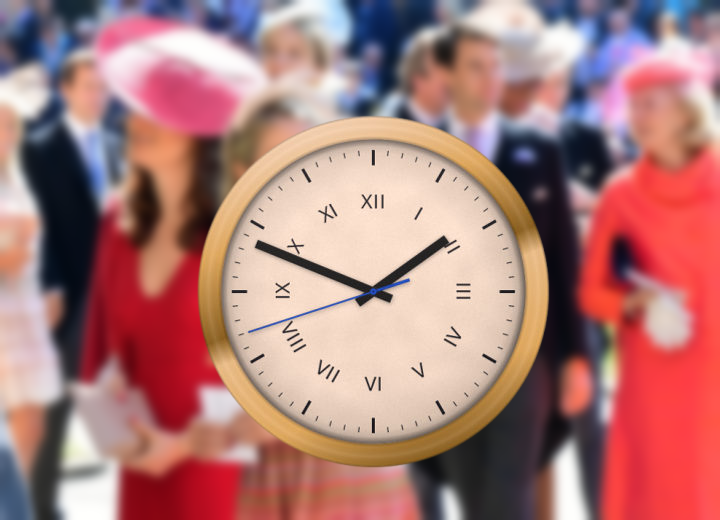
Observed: 1:48:42
